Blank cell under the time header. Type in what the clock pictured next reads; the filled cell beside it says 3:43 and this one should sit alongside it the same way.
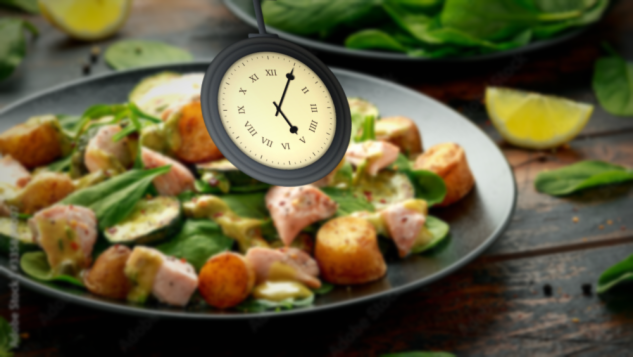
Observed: 5:05
